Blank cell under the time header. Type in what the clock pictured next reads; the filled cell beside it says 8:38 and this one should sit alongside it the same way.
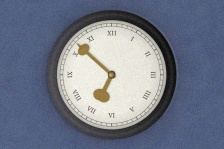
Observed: 6:52
